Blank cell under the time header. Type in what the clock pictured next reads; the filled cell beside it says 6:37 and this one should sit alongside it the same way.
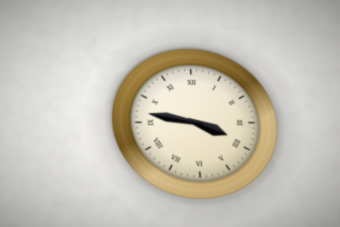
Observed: 3:47
